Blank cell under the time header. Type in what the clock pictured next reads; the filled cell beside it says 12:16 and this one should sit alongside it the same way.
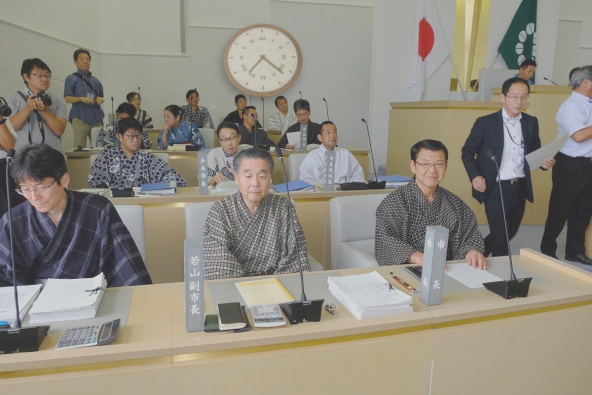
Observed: 7:22
